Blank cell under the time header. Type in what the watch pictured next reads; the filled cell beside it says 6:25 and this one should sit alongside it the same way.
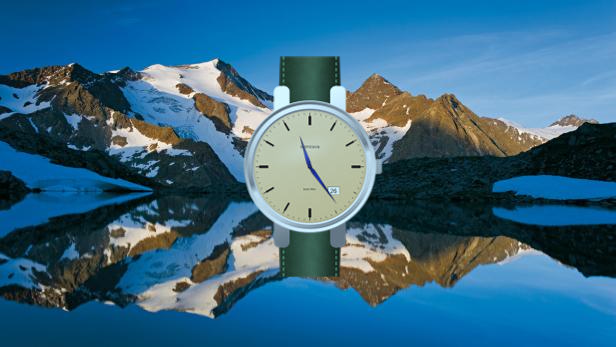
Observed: 11:24
